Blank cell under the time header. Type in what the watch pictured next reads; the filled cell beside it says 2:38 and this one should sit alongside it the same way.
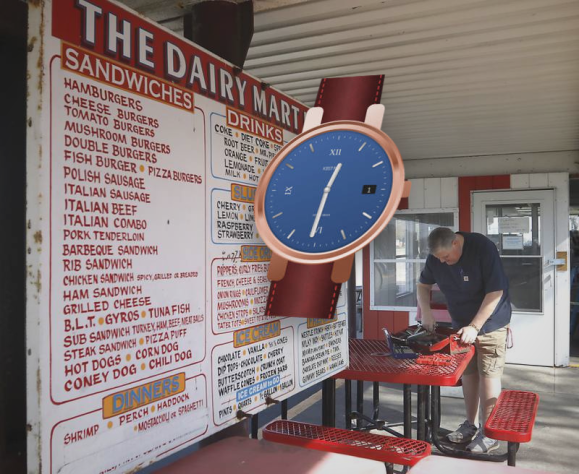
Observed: 12:31
